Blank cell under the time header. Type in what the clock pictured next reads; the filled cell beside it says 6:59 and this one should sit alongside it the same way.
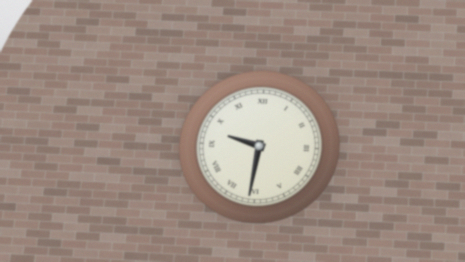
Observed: 9:31
